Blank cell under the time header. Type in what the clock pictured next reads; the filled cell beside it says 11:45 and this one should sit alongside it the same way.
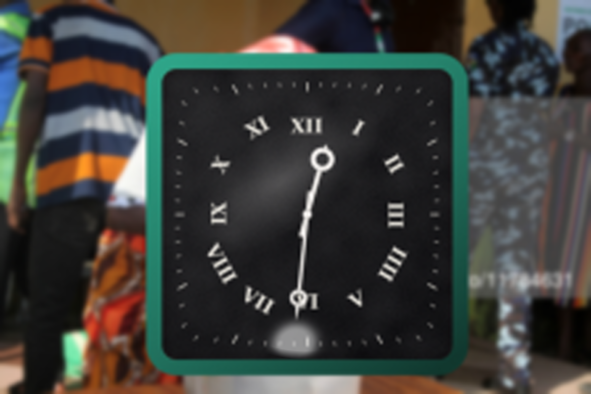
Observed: 12:31
